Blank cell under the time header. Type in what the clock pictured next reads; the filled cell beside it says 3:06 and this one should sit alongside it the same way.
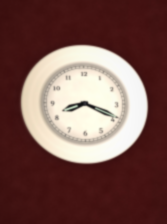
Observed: 8:19
